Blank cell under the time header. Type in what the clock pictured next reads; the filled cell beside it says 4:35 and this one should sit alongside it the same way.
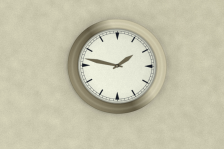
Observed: 1:47
